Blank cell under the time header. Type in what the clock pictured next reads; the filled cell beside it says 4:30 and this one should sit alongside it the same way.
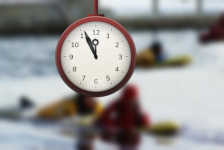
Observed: 11:56
